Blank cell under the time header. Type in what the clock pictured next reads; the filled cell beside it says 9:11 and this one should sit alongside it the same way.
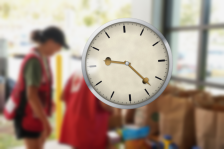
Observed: 9:23
